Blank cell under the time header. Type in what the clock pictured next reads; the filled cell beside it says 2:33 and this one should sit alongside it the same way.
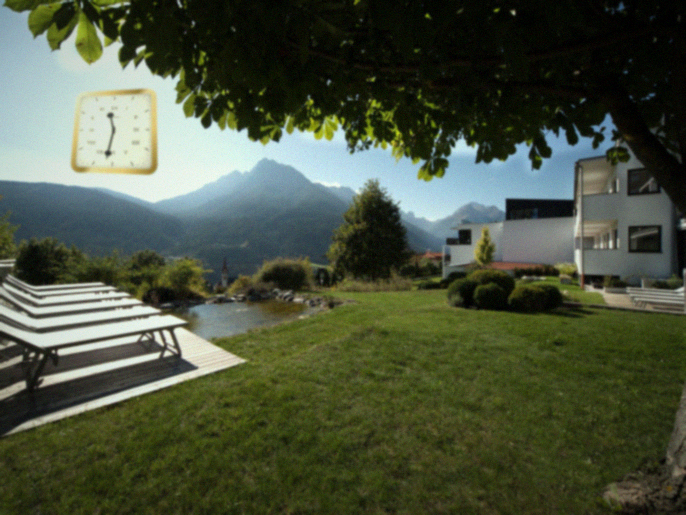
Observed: 11:32
